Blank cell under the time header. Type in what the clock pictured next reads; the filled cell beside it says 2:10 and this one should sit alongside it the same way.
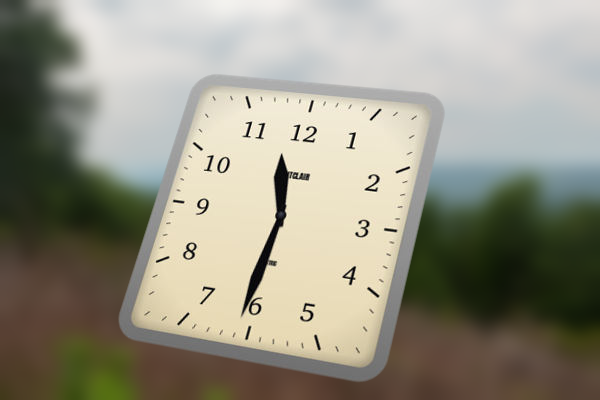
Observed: 11:31
